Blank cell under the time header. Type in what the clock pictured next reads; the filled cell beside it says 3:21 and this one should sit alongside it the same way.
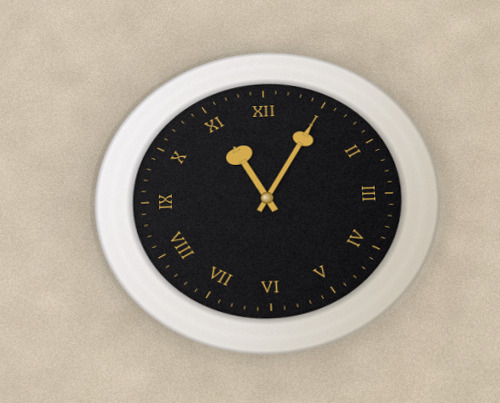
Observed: 11:05
